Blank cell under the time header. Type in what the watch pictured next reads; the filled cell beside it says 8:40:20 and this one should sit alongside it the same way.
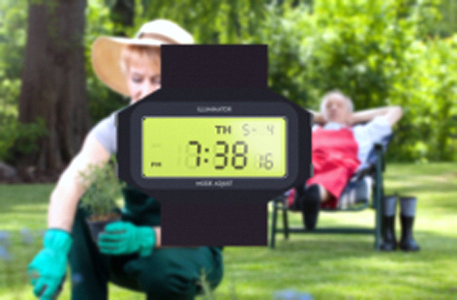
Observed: 7:38:16
